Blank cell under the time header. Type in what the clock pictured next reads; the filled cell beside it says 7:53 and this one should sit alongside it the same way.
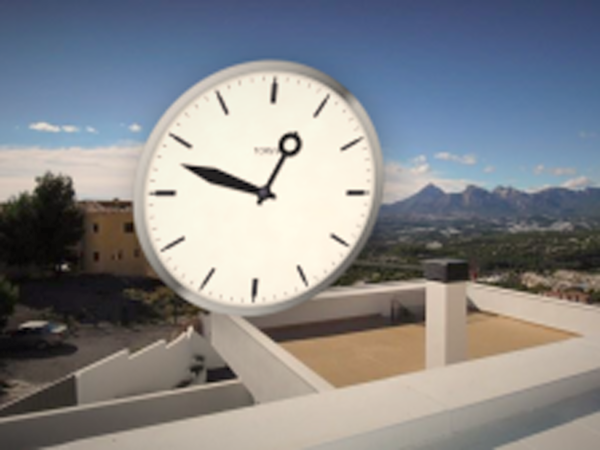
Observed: 12:48
